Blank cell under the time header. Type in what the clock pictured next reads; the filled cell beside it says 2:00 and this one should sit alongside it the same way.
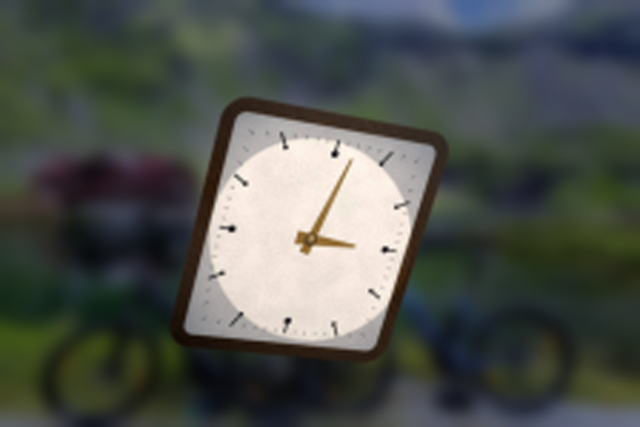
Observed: 3:02
